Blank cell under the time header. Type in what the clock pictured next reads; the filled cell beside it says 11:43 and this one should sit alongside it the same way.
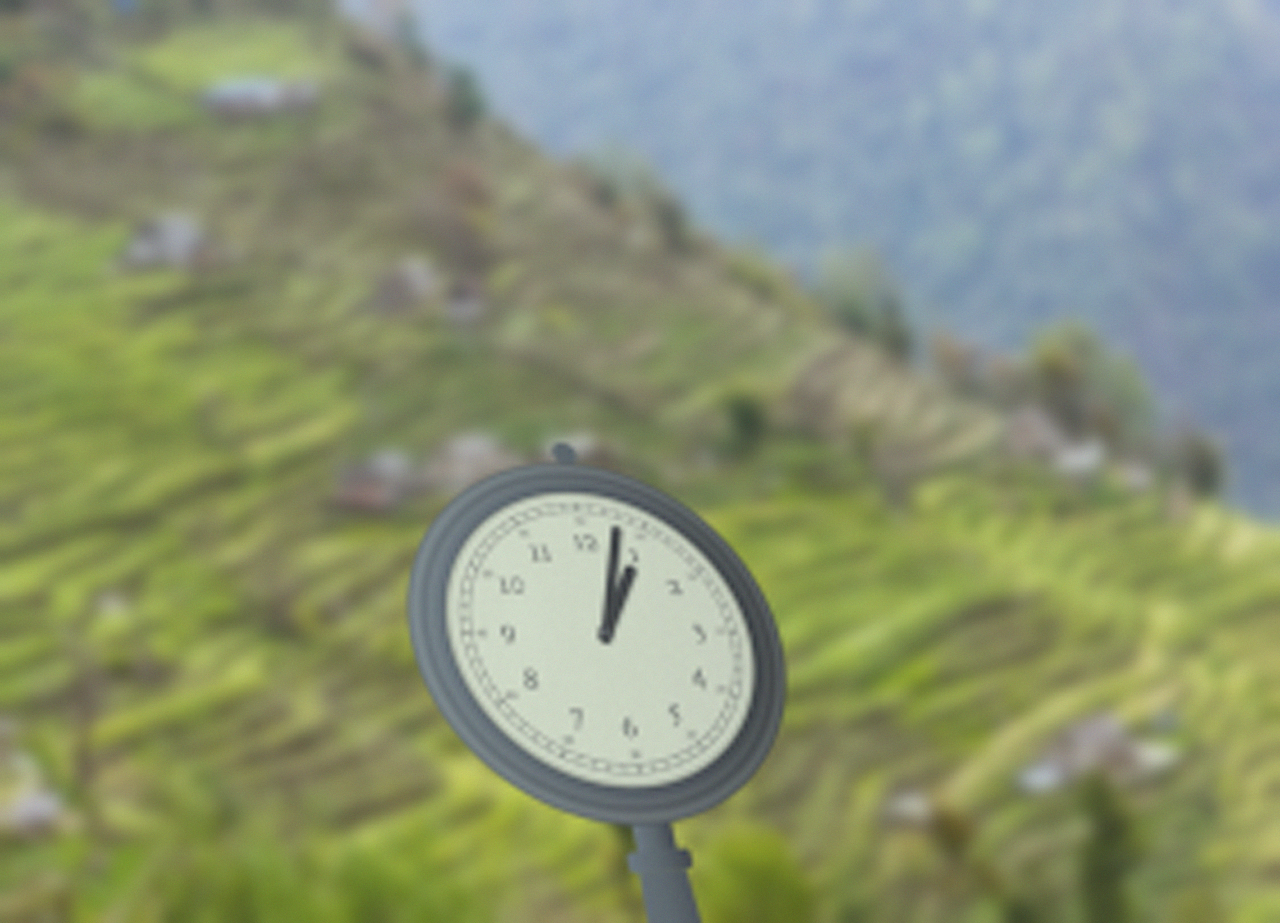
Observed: 1:03
